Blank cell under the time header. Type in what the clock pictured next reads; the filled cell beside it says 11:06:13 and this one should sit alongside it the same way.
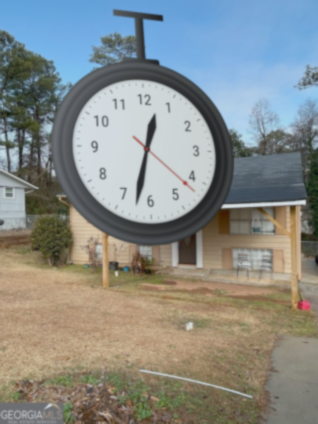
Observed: 12:32:22
